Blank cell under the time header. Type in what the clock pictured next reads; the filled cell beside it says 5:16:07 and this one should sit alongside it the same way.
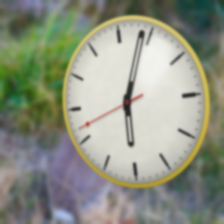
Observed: 6:03:42
